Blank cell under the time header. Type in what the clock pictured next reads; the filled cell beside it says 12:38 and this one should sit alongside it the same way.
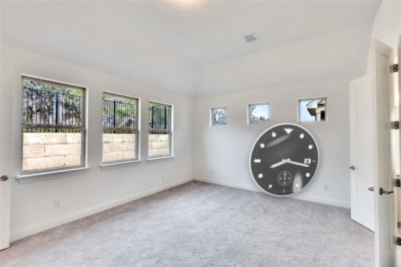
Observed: 8:17
